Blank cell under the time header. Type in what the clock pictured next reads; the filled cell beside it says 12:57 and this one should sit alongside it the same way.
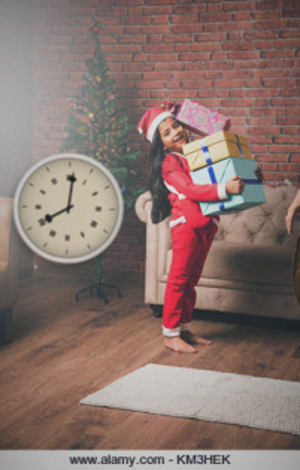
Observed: 8:01
